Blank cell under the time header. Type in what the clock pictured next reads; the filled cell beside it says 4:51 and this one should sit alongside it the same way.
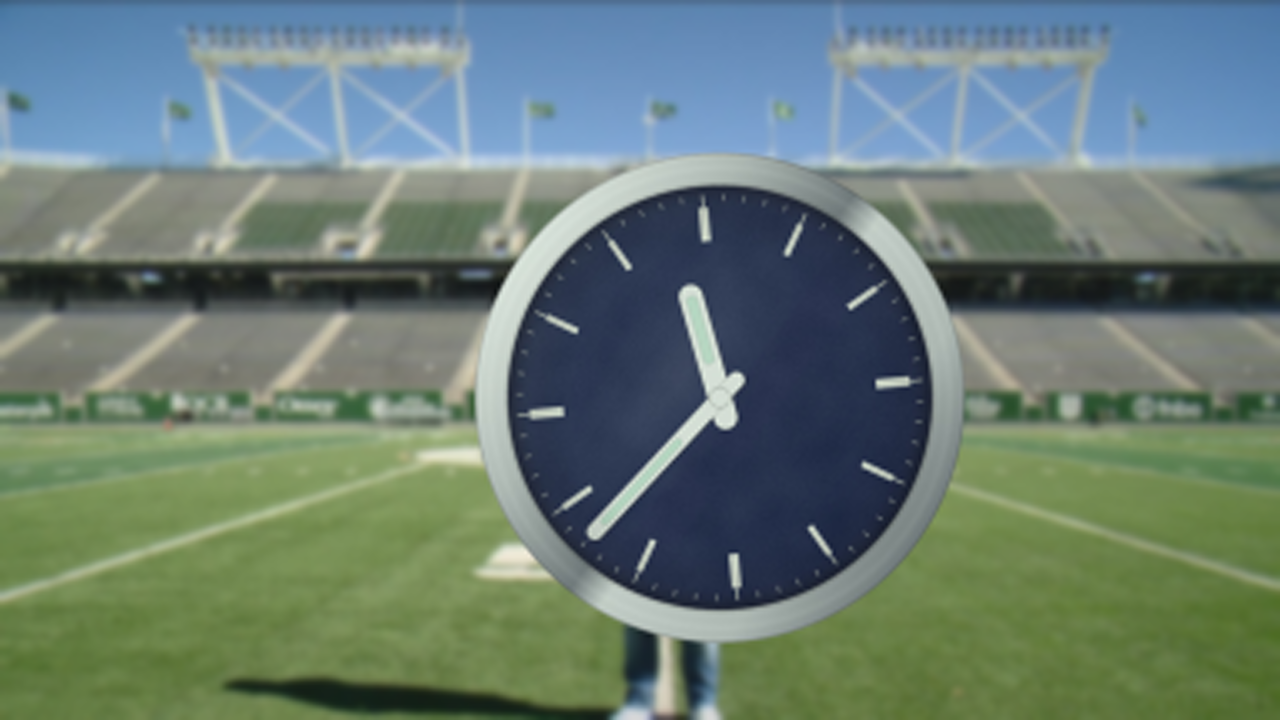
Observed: 11:38
